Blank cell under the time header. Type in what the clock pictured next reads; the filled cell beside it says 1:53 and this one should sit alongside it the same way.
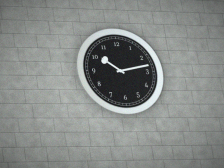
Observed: 10:13
